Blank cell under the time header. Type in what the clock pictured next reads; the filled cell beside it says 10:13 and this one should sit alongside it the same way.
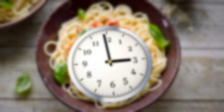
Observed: 2:59
